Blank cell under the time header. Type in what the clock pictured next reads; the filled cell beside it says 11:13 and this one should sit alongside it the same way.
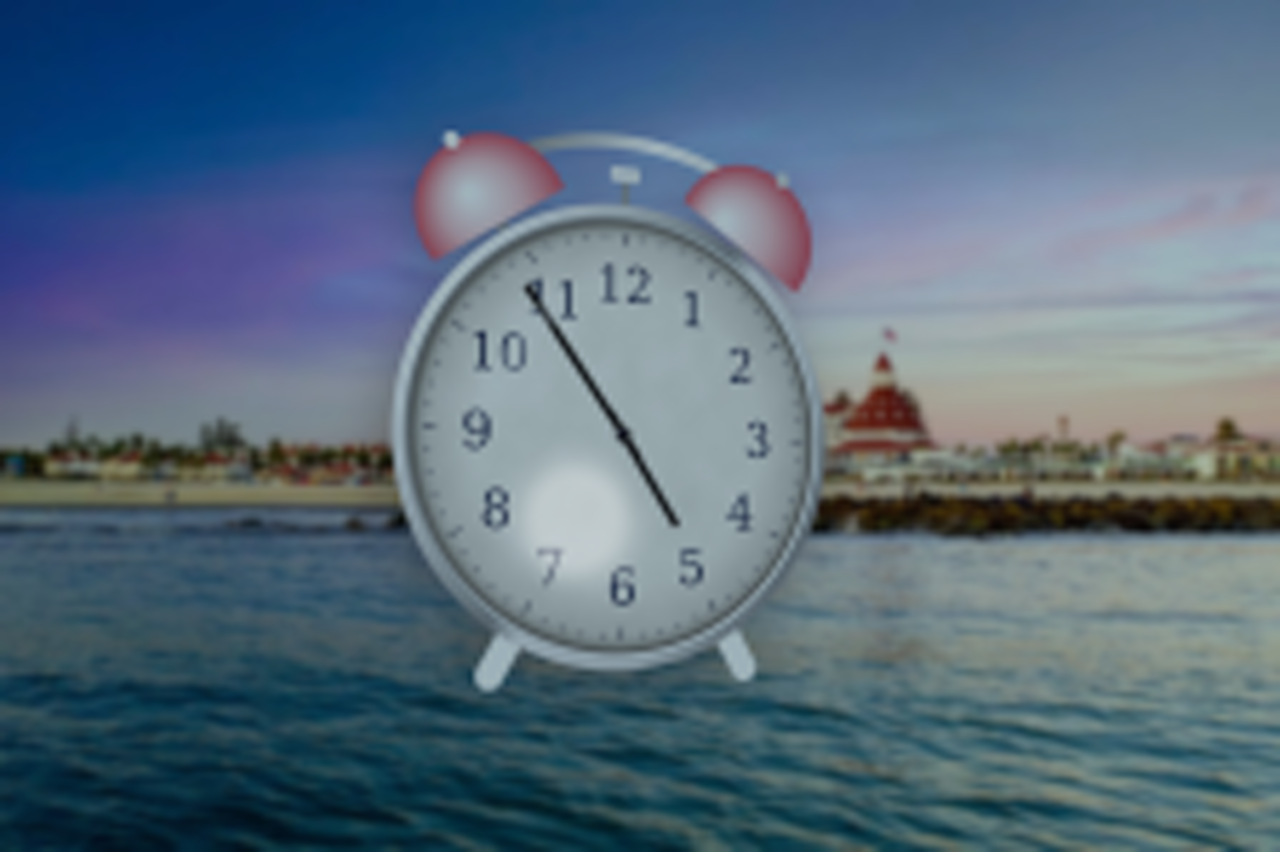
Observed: 4:54
